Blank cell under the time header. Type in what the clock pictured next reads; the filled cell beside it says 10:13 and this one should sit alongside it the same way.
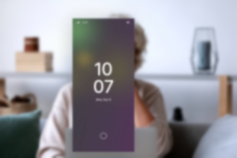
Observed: 10:07
